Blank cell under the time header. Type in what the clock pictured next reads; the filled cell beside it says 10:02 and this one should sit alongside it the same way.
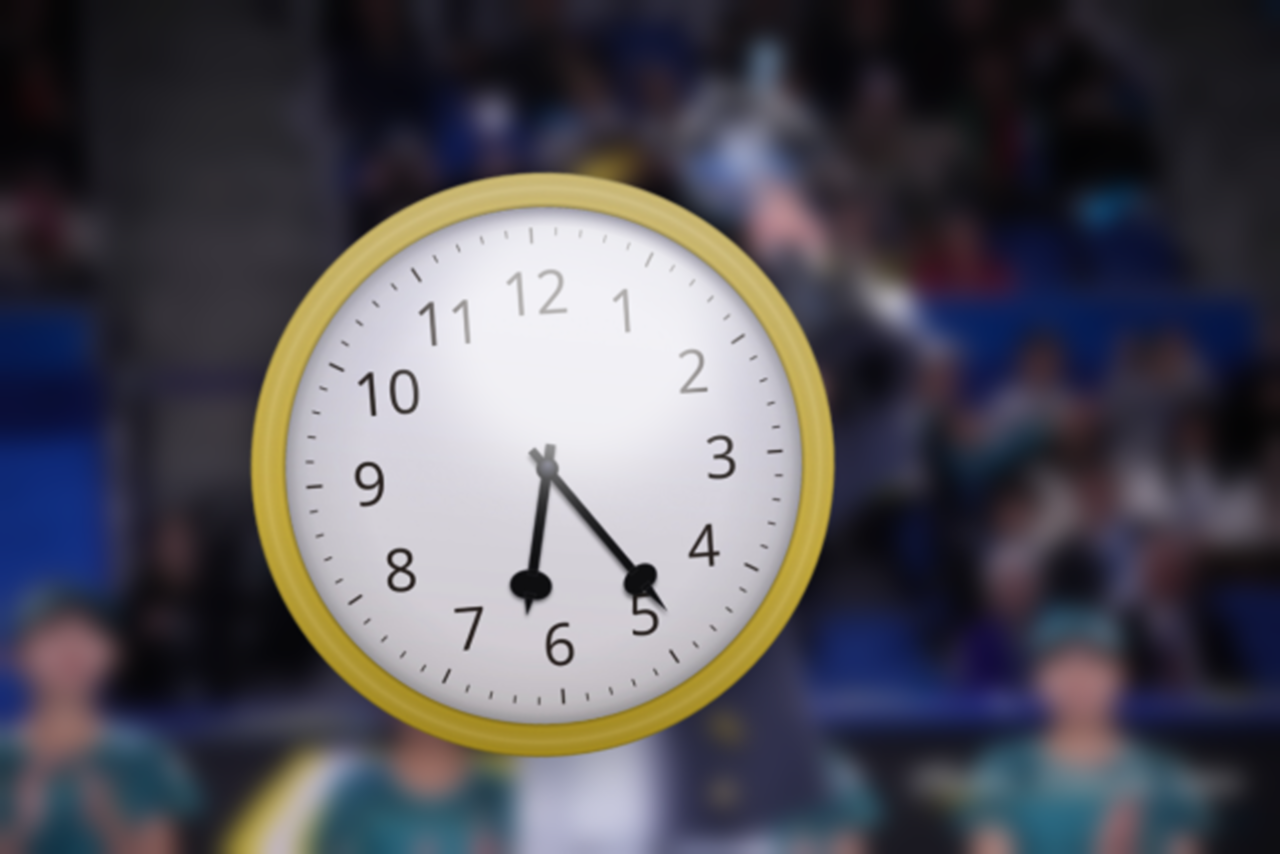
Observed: 6:24
